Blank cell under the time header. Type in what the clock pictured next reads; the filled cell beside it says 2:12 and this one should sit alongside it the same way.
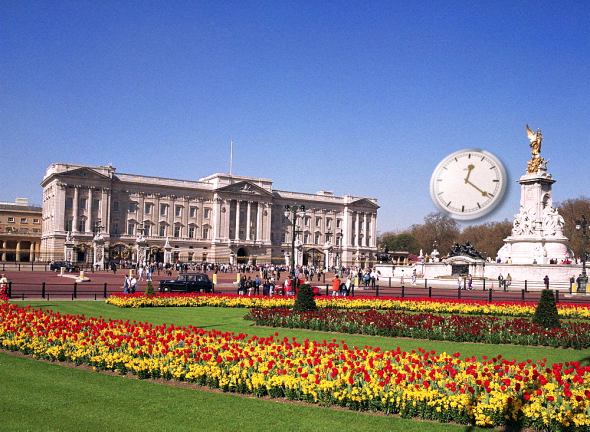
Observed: 12:21
